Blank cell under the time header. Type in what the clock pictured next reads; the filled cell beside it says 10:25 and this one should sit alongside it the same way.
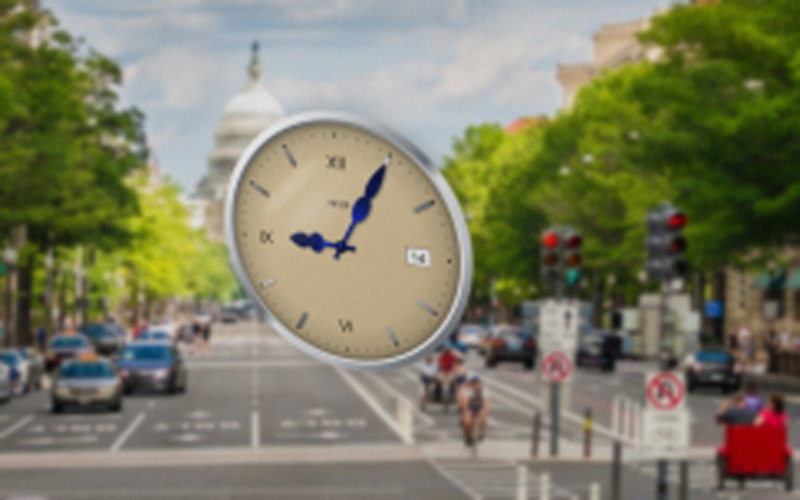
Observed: 9:05
